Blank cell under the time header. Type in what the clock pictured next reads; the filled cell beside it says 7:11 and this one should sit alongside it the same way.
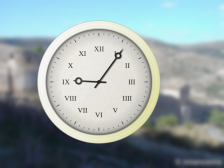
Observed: 9:06
